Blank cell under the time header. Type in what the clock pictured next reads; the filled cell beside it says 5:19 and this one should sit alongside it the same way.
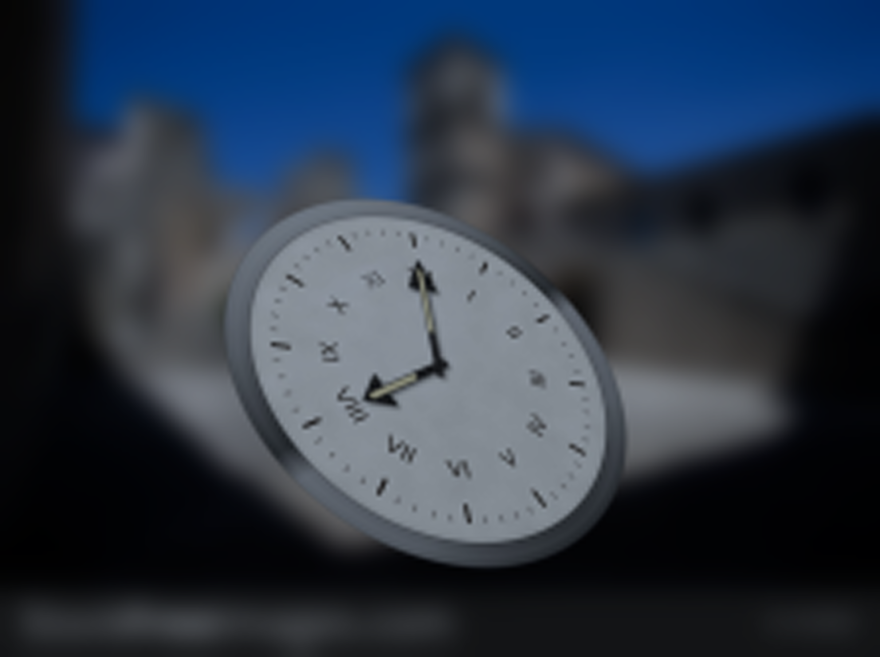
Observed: 8:00
